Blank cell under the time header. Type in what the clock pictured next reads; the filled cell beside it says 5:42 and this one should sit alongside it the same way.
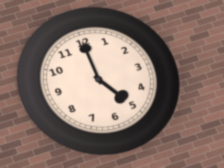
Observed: 5:00
